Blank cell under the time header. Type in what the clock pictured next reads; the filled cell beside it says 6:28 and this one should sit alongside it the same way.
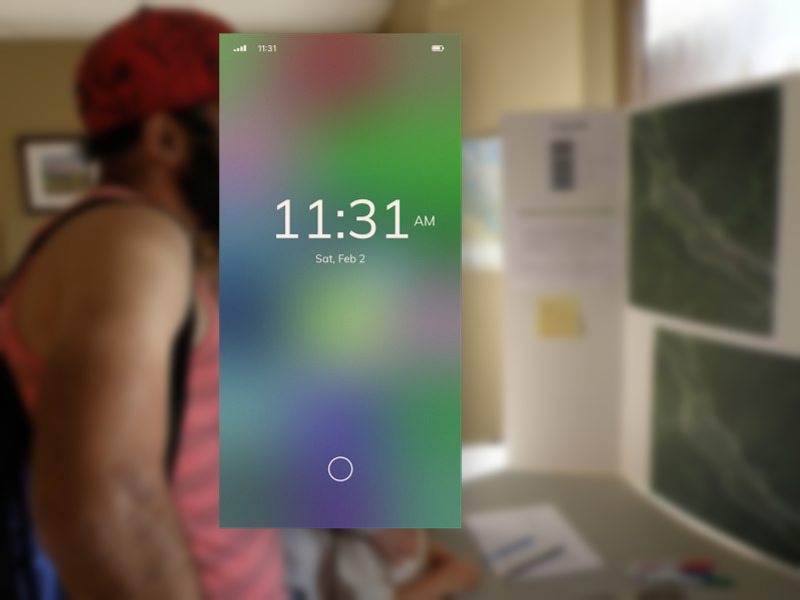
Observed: 11:31
